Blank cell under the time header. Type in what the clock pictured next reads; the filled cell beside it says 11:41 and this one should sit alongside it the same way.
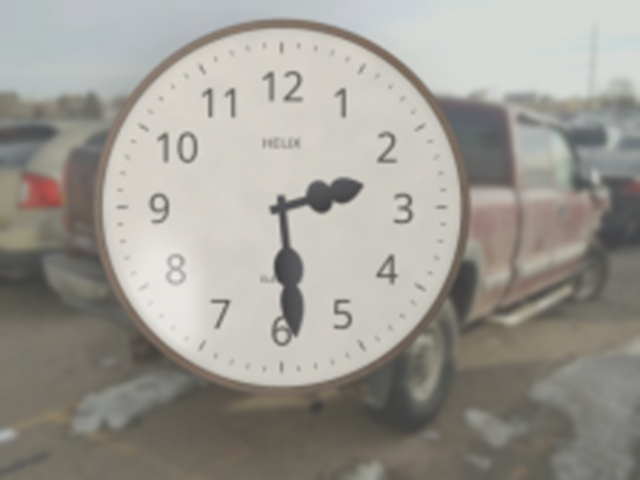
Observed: 2:29
